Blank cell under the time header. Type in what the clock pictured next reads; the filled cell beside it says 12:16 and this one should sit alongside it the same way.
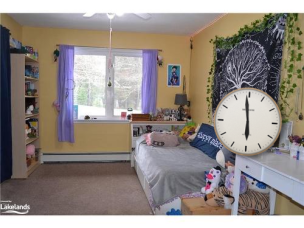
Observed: 5:59
